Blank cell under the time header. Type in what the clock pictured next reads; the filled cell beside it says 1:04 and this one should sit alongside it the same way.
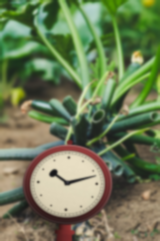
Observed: 10:12
